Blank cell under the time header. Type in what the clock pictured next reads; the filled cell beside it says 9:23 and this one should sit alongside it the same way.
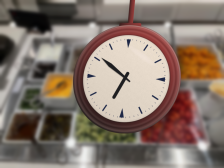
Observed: 6:51
